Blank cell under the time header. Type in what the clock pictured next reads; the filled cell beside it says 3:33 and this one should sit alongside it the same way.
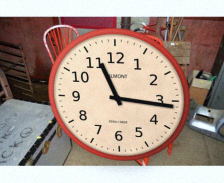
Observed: 11:16
